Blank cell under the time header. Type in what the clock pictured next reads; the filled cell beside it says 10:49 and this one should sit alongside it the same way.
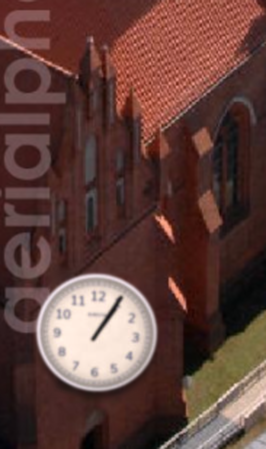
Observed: 1:05
